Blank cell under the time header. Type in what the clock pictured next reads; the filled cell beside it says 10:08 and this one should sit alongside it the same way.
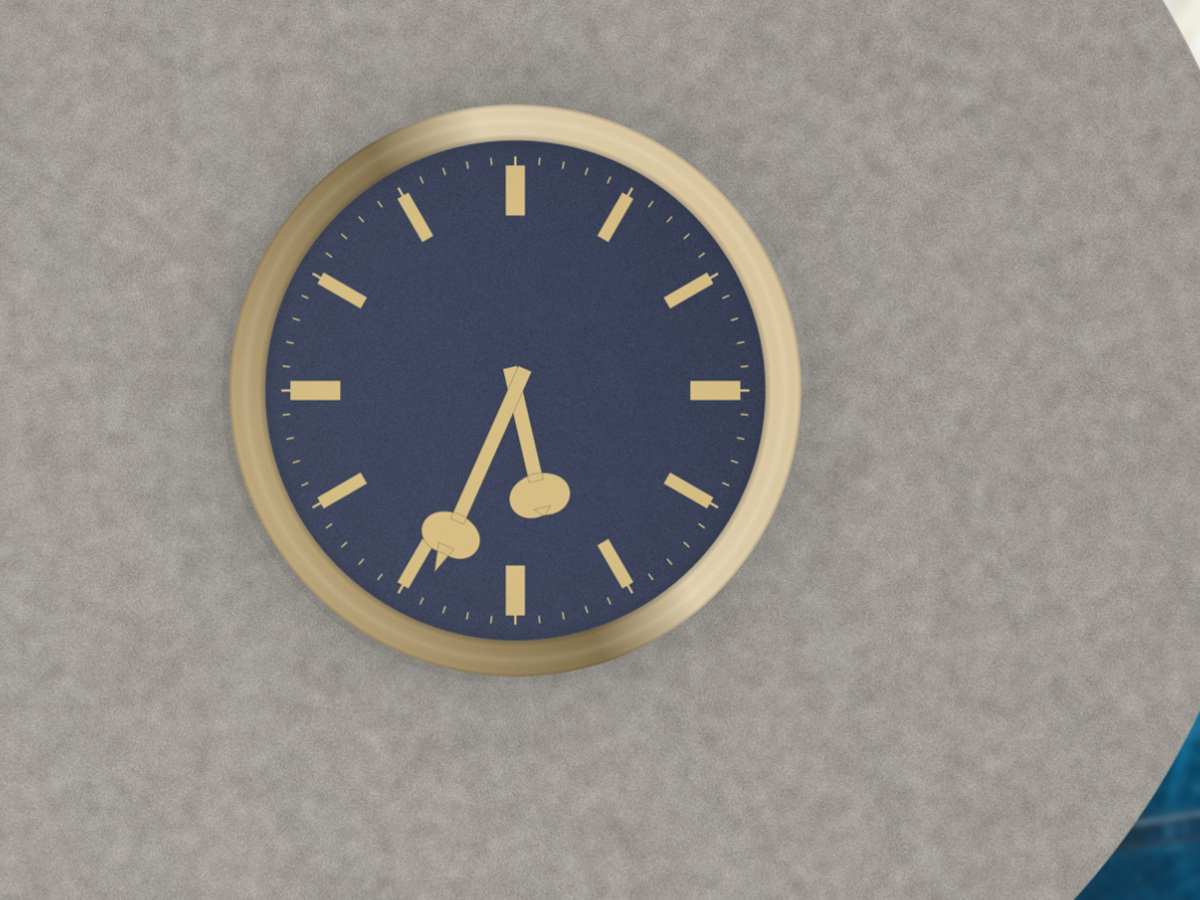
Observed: 5:34
